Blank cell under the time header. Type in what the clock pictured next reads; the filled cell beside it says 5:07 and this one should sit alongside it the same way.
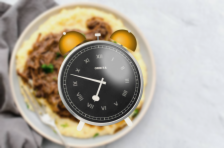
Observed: 6:48
